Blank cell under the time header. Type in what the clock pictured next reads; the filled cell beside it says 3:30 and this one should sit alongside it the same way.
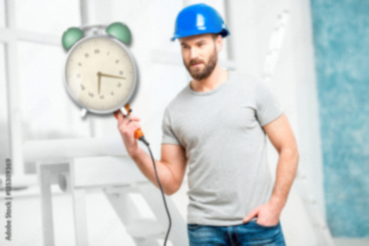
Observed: 6:17
